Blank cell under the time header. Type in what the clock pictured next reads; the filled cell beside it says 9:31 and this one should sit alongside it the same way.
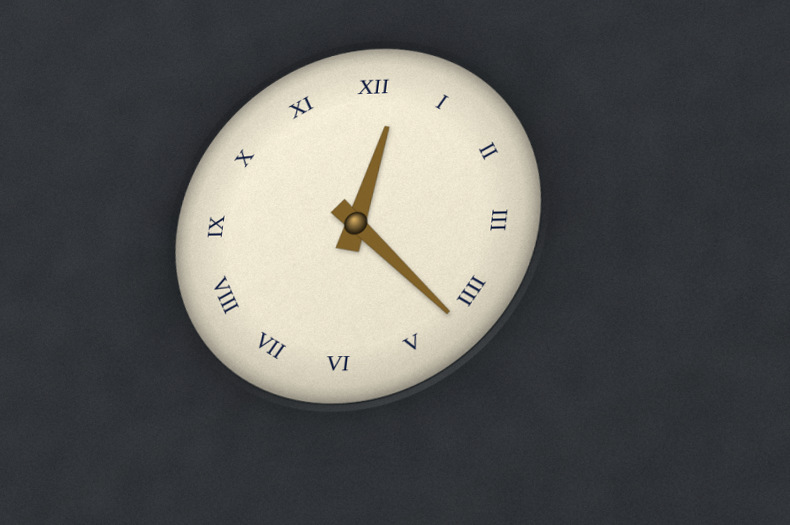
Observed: 12:22
